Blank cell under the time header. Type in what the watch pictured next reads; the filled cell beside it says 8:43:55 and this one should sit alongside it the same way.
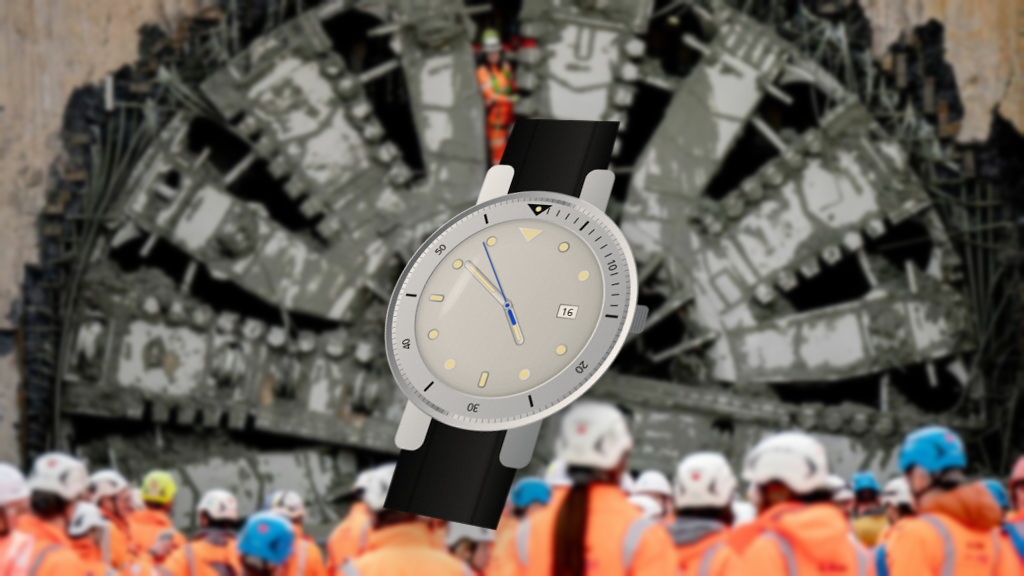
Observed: 4:50:54
